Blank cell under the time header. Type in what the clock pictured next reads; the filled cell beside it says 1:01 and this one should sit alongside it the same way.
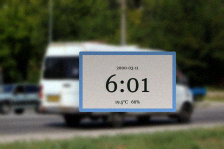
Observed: 6:01
